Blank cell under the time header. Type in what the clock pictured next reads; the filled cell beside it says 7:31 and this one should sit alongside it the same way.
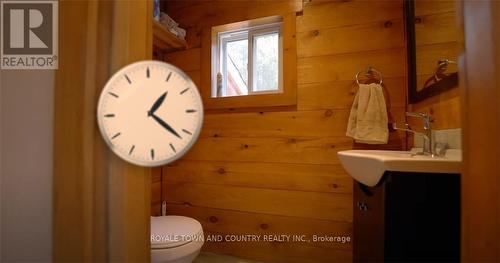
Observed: 1:22
